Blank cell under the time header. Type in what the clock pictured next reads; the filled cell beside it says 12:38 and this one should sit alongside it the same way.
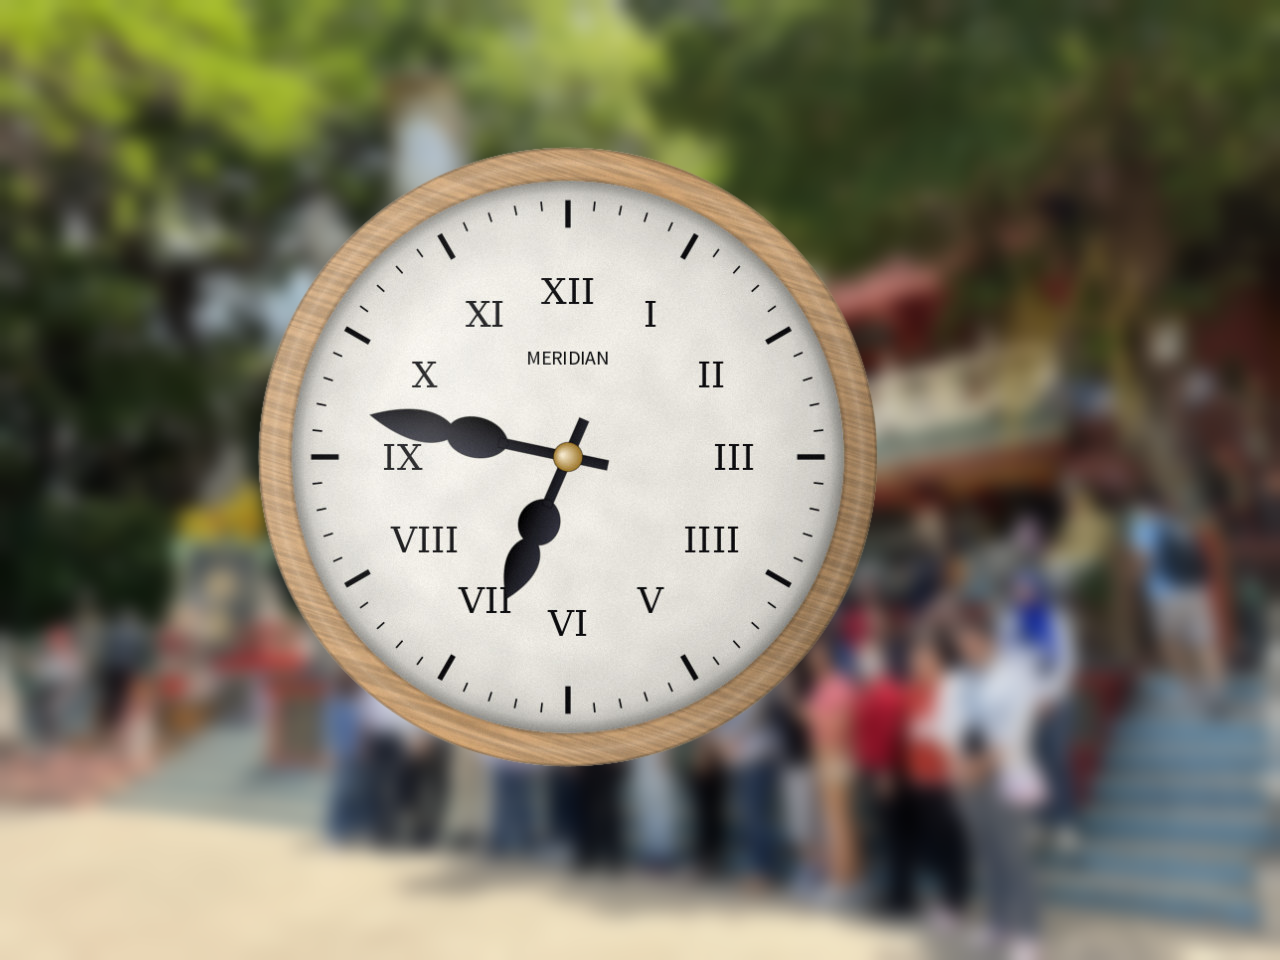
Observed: 6:47
